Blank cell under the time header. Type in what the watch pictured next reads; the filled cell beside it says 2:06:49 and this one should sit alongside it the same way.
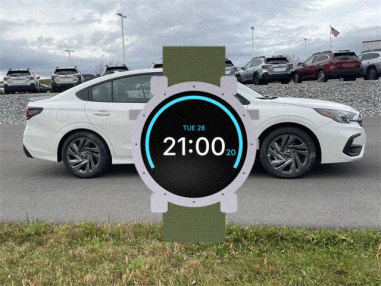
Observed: 21:00:20
